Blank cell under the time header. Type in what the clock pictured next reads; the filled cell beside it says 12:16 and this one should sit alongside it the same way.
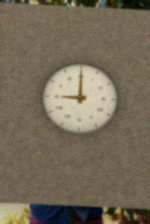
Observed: 9:00
